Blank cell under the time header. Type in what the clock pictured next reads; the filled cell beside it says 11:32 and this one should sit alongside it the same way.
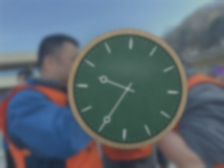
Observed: 9:35
